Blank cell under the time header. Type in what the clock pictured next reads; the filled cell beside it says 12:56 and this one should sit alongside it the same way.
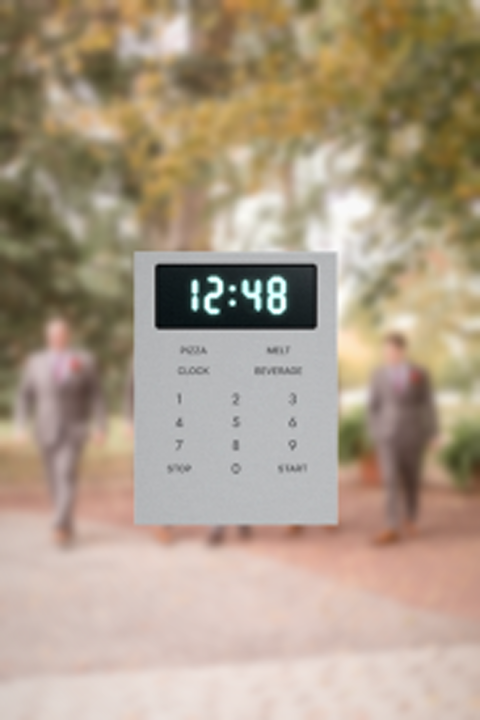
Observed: 12:48
